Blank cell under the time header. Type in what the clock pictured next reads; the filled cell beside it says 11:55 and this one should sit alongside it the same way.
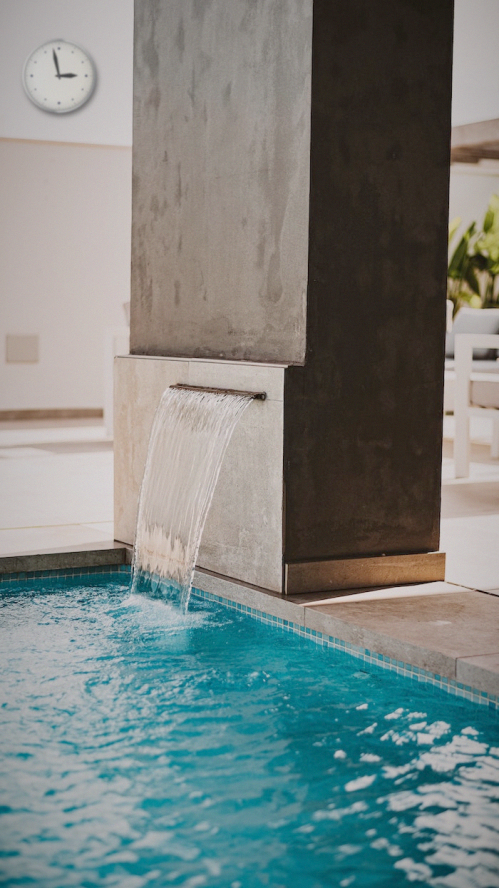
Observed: 2:58
